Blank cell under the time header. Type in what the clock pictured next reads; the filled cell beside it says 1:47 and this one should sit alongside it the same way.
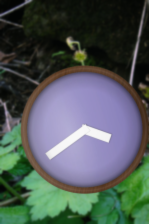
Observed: 3:39
